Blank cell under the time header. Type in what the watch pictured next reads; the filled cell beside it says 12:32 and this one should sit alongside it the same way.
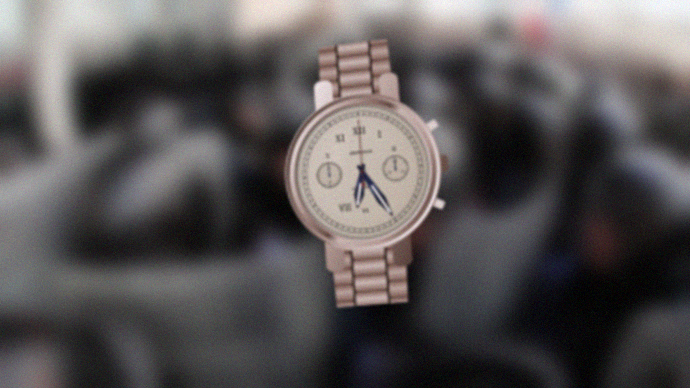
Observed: 6:25
